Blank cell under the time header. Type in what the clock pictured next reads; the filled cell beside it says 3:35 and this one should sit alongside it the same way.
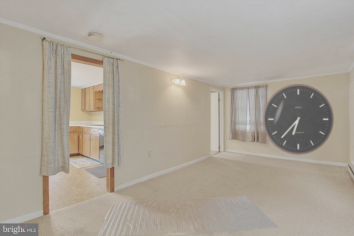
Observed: 6:37
